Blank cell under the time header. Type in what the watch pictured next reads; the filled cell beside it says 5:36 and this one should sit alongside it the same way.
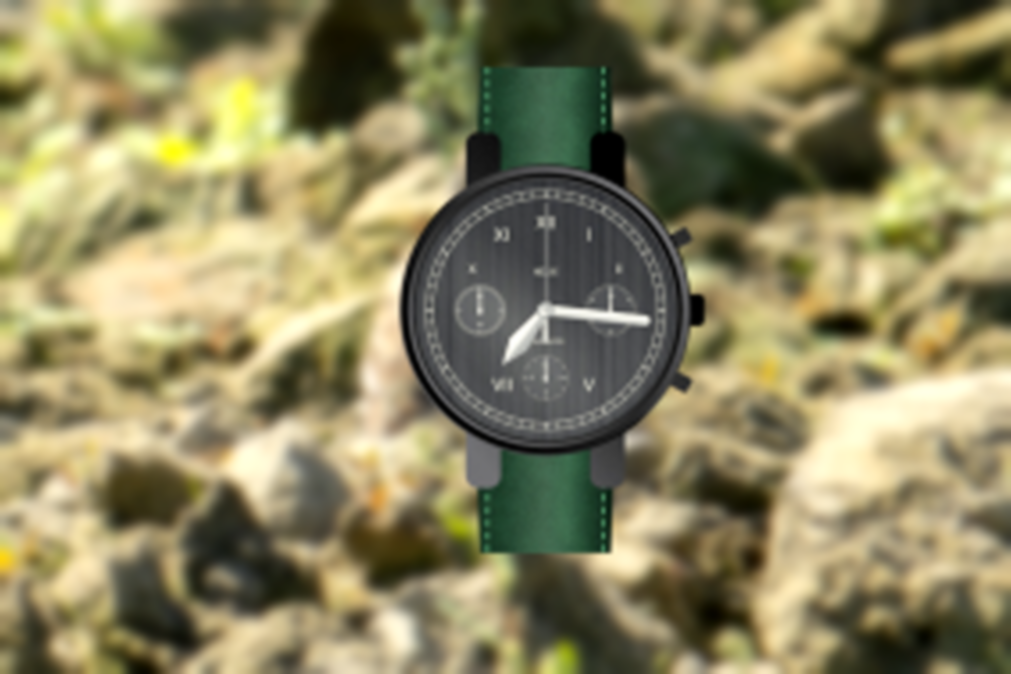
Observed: 7:16
